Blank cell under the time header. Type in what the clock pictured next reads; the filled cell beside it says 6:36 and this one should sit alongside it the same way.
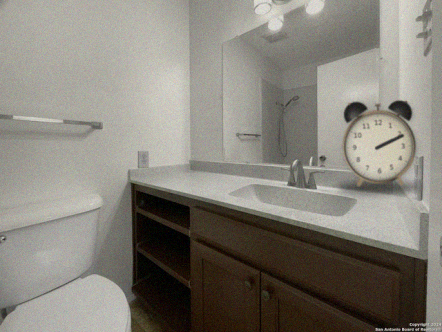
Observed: 2:11
